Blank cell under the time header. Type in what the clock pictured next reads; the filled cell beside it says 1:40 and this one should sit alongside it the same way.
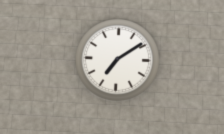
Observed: 7:09
